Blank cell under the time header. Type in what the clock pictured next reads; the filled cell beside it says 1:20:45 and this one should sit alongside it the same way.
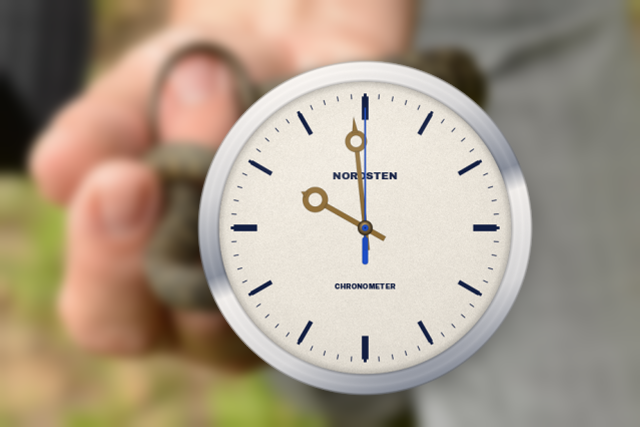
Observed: 9:59:00
